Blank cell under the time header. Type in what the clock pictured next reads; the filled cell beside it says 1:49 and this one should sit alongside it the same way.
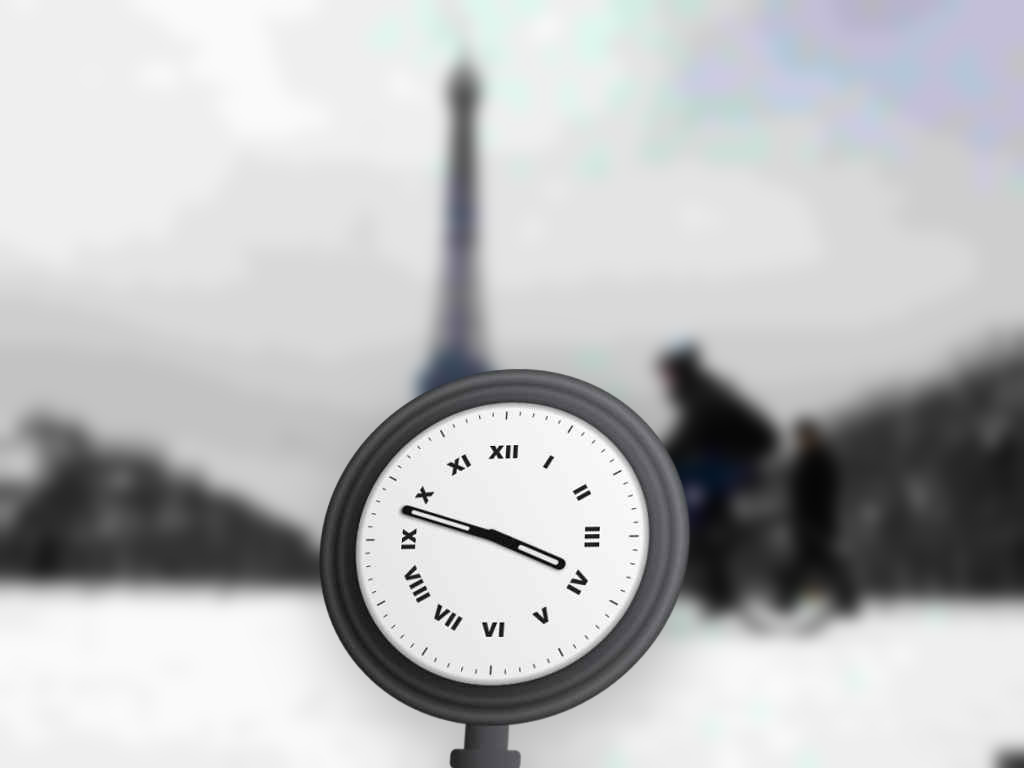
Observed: 3:48
